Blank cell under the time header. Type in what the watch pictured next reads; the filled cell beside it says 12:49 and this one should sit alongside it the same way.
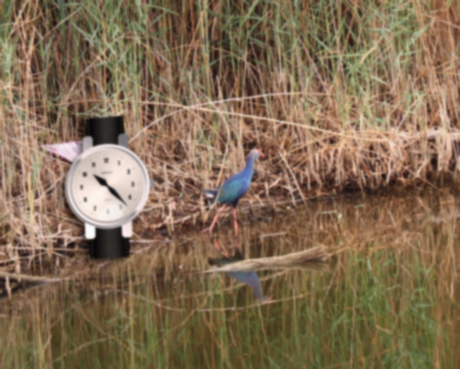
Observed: 10:23
